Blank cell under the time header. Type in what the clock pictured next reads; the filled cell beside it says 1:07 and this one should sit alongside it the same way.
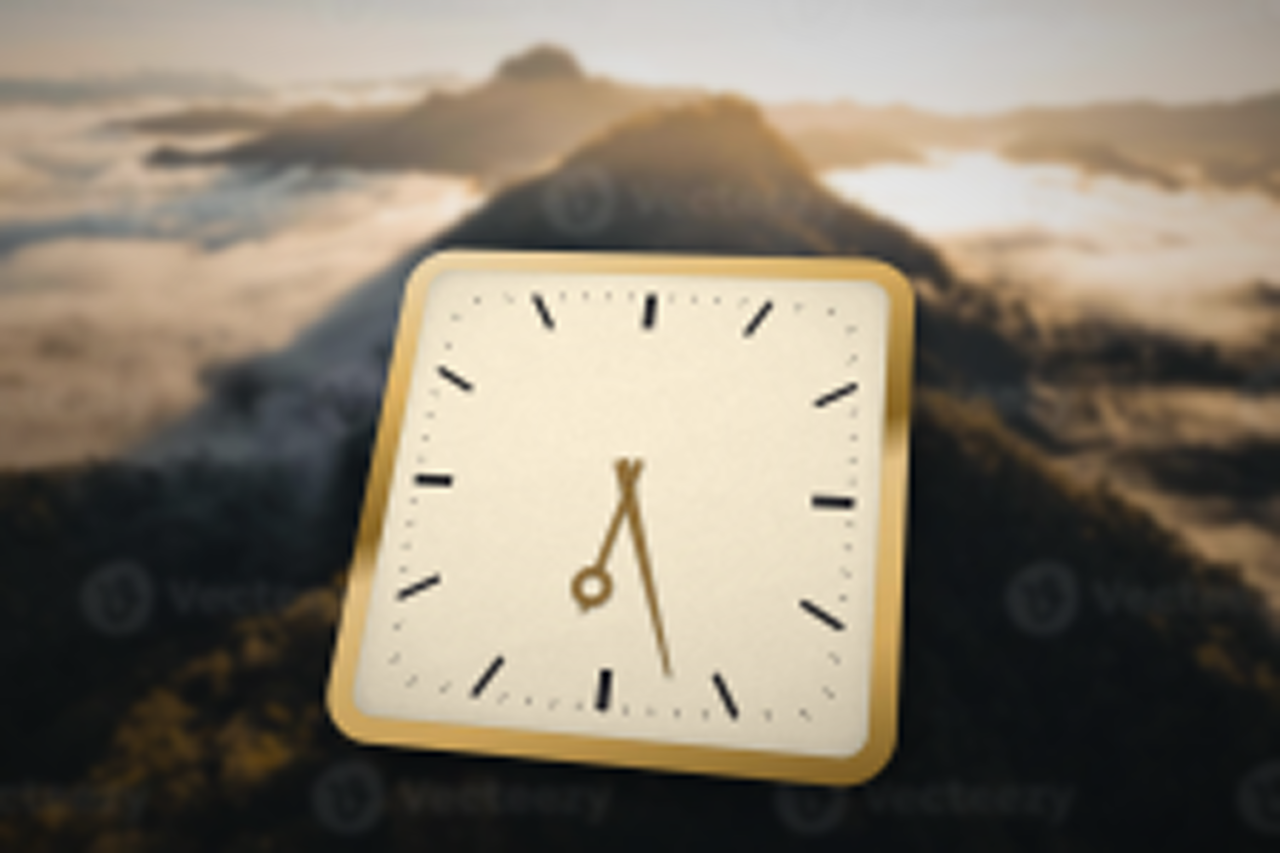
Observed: 6:27
